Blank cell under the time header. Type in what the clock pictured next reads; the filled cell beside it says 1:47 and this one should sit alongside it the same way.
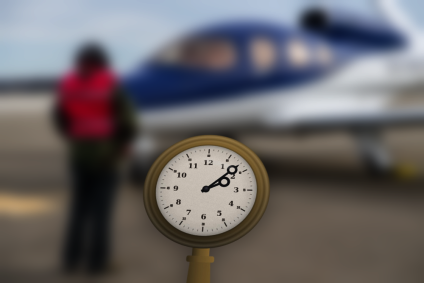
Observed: 2:08
